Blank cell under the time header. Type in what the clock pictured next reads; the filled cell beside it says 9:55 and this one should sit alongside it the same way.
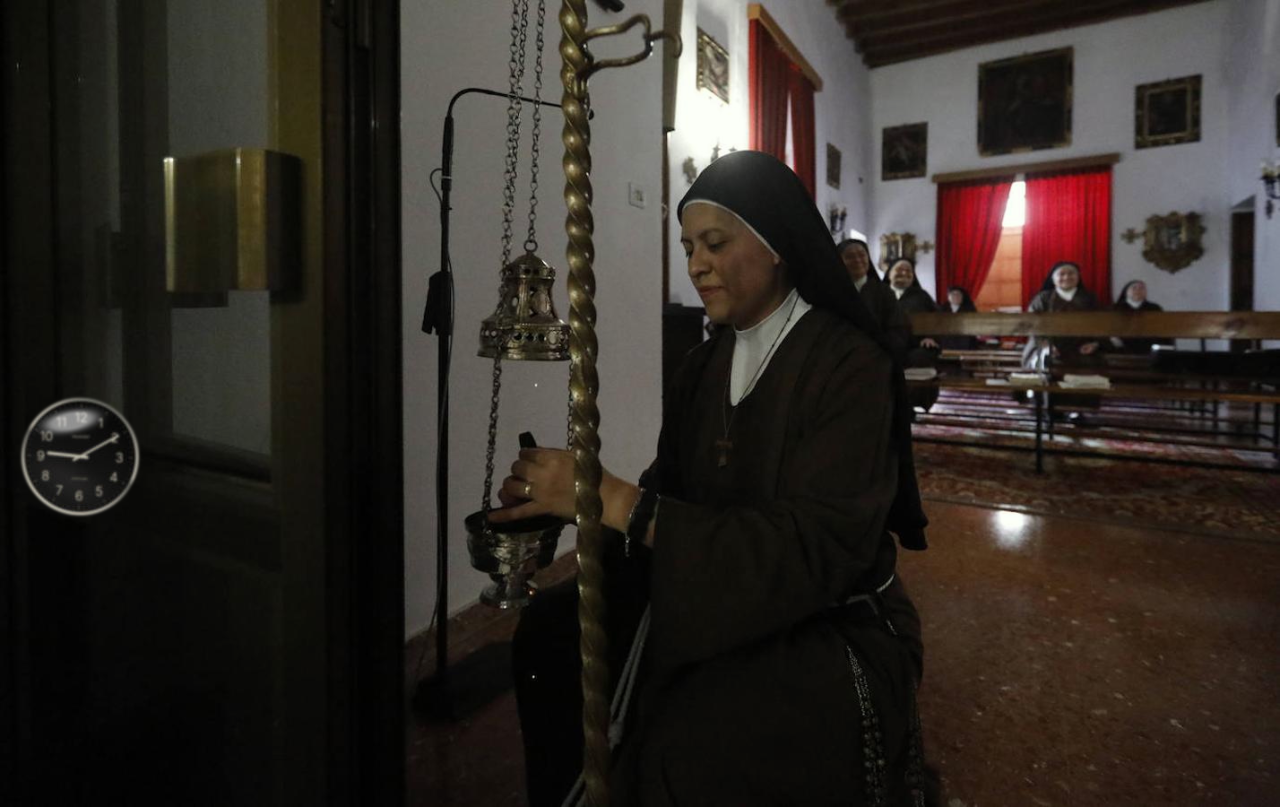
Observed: 9:10
